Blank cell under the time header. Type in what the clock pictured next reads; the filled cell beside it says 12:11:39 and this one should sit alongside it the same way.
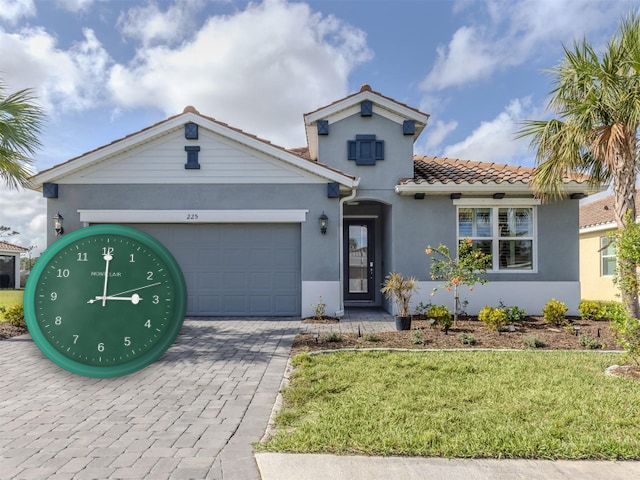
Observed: 3:00:12
